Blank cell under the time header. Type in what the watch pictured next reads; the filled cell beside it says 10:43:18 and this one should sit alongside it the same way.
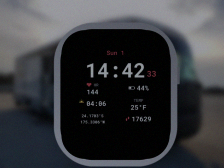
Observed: 14:42:33
